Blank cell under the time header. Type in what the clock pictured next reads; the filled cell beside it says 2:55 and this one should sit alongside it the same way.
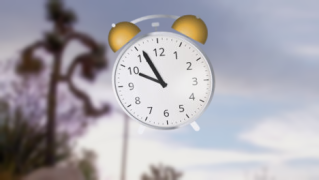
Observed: 9:56
